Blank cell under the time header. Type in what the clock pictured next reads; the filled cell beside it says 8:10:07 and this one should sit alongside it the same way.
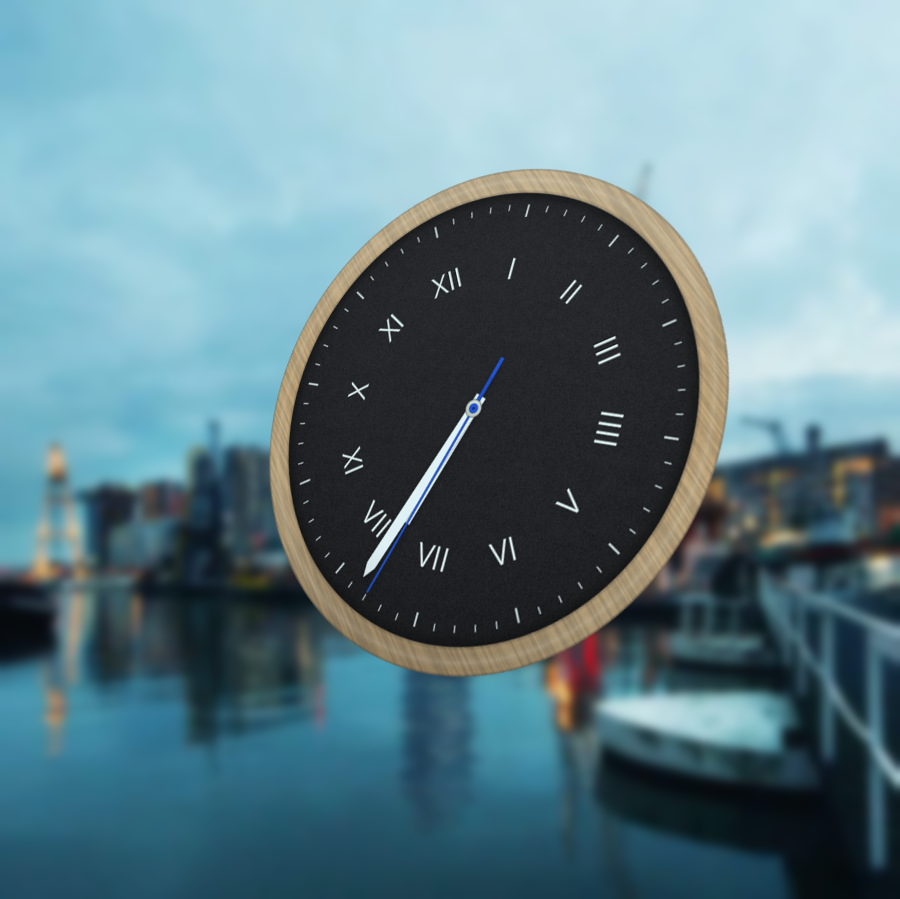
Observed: 7:38:38
